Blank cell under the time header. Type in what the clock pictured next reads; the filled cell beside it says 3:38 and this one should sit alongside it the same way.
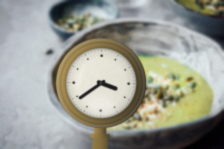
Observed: 3:39
